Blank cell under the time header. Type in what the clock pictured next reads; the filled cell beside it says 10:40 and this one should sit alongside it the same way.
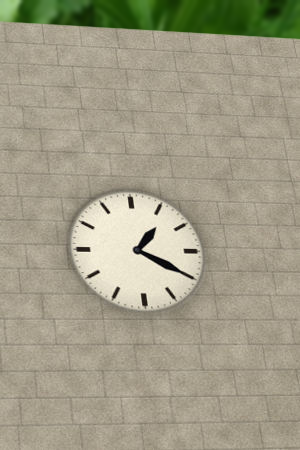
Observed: 1:20
